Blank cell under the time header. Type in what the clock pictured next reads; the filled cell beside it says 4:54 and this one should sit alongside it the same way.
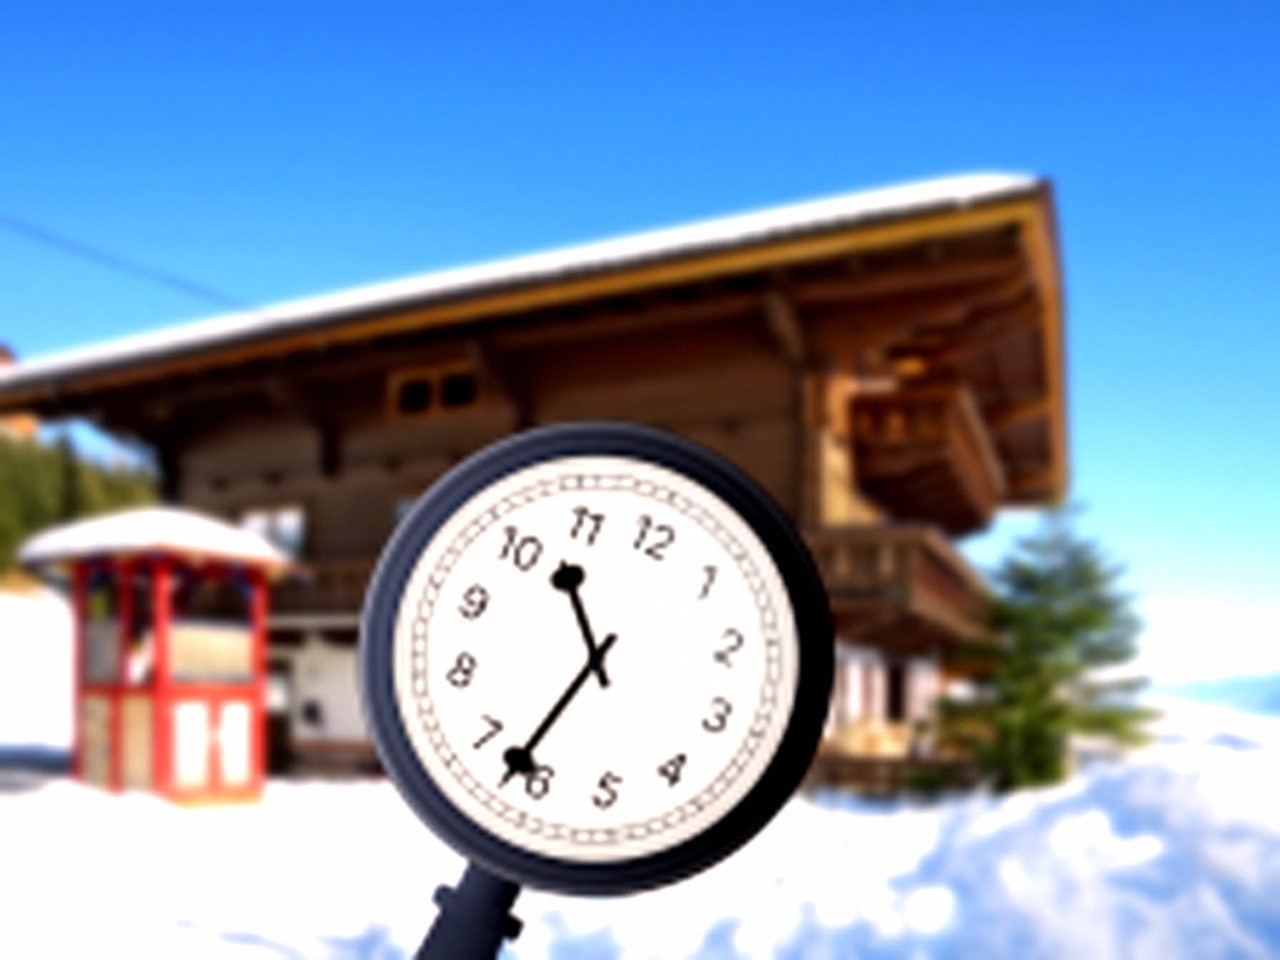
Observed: 10:32
